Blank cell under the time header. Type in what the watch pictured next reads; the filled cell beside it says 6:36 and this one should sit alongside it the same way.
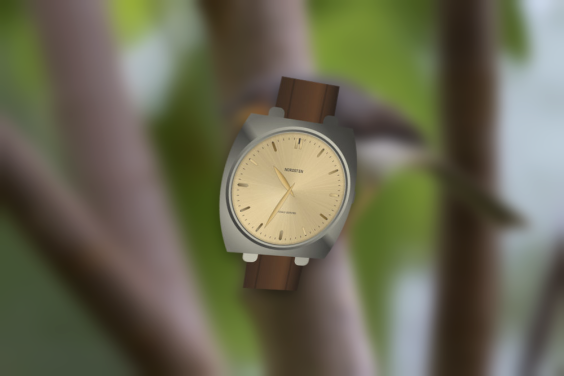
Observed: 10:34
